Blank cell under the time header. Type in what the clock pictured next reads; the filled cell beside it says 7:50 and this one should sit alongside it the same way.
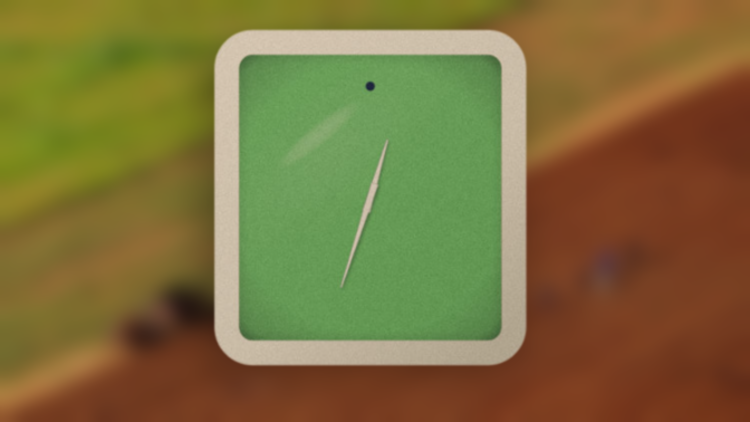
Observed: 12:33
